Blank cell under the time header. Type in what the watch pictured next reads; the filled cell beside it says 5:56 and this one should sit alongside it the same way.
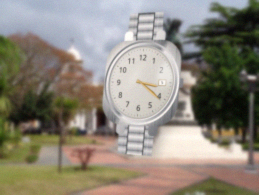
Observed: 3:21
